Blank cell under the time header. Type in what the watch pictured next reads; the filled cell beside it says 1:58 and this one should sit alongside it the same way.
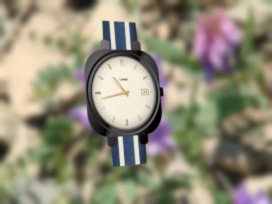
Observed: 10:43
